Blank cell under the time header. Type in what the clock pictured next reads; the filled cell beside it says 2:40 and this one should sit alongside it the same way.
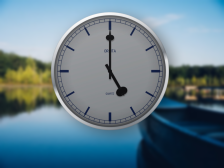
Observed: 5:00
